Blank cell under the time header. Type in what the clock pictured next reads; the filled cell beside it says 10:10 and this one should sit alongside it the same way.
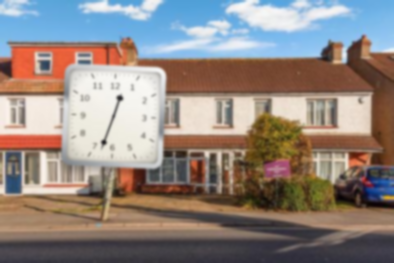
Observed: 12:33
